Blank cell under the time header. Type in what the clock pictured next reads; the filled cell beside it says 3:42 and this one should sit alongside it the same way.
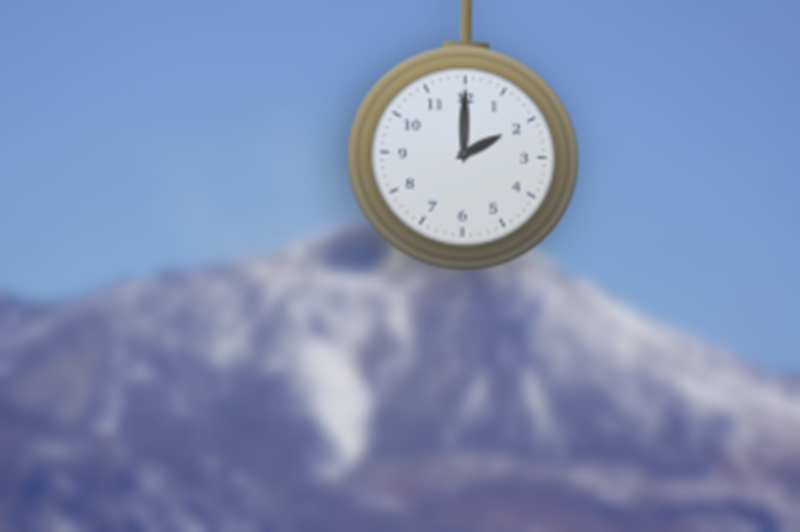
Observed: 2:00
